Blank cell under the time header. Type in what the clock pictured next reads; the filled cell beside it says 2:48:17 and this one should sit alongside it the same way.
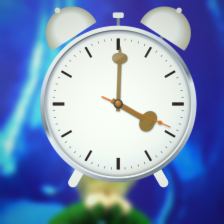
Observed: 4:00:19
